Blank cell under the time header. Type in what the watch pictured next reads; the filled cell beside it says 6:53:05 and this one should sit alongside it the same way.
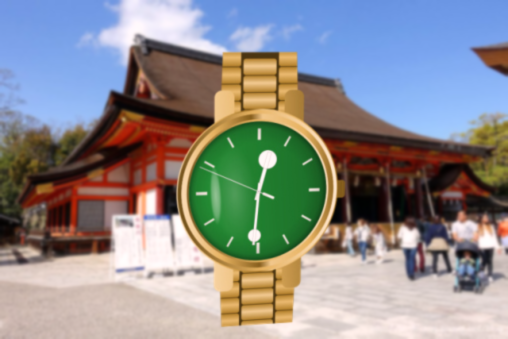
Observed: 12:30:49
